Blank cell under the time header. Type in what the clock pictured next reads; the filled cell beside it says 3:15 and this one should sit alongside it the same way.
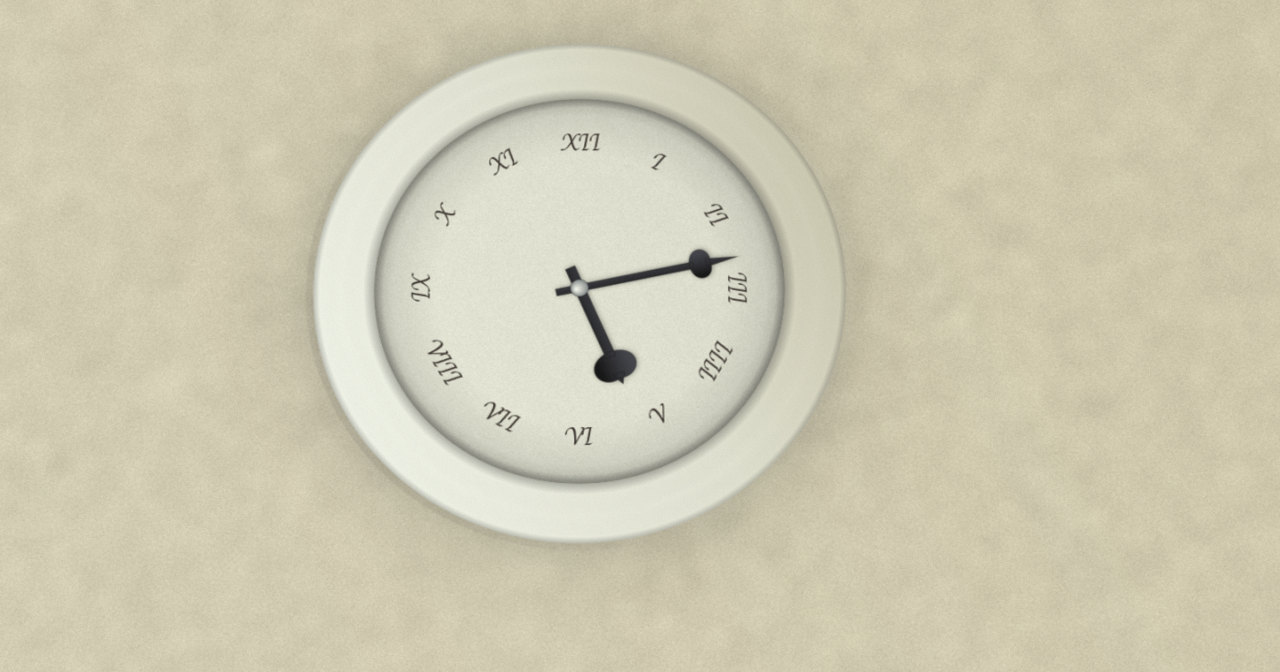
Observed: 5:13
